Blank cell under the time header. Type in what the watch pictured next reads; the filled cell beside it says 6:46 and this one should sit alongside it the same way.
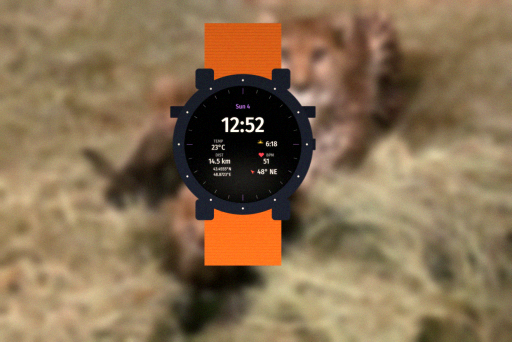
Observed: 12:52
